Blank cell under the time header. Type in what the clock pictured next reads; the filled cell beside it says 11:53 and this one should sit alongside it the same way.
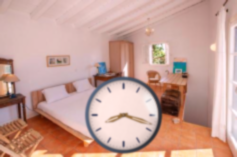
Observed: 8:18
